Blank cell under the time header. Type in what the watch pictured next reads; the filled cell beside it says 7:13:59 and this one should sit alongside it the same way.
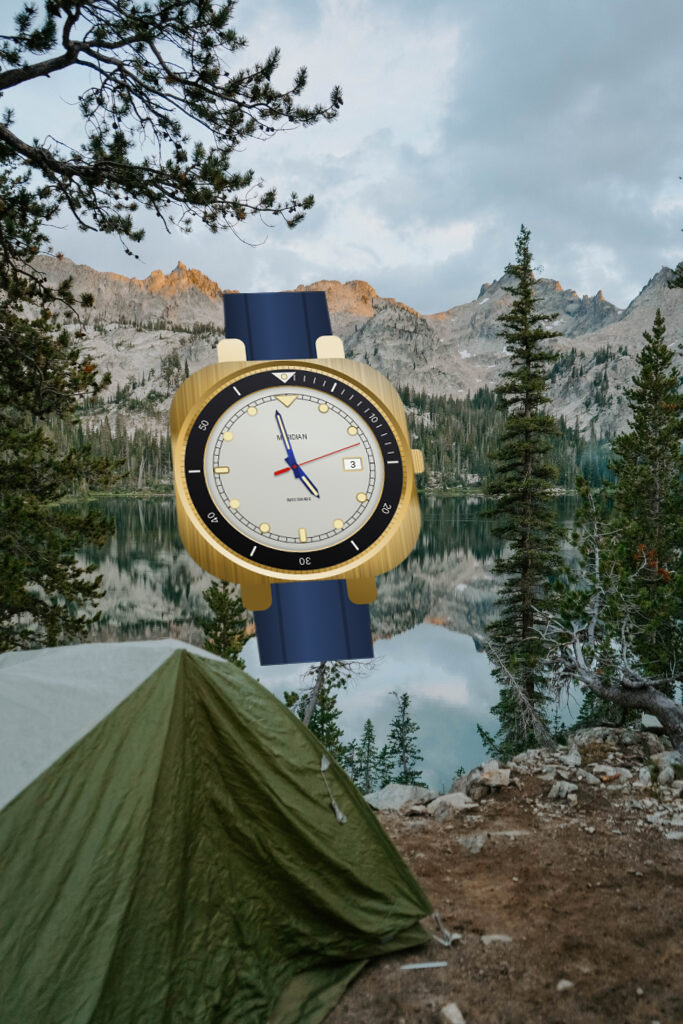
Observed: 4:58:12
